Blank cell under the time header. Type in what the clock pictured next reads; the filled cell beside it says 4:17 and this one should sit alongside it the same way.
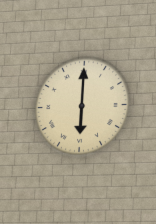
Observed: 6:00
